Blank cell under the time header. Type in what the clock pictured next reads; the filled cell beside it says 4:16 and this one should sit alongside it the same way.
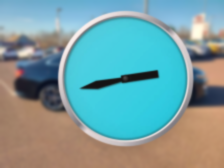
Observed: 2:43
